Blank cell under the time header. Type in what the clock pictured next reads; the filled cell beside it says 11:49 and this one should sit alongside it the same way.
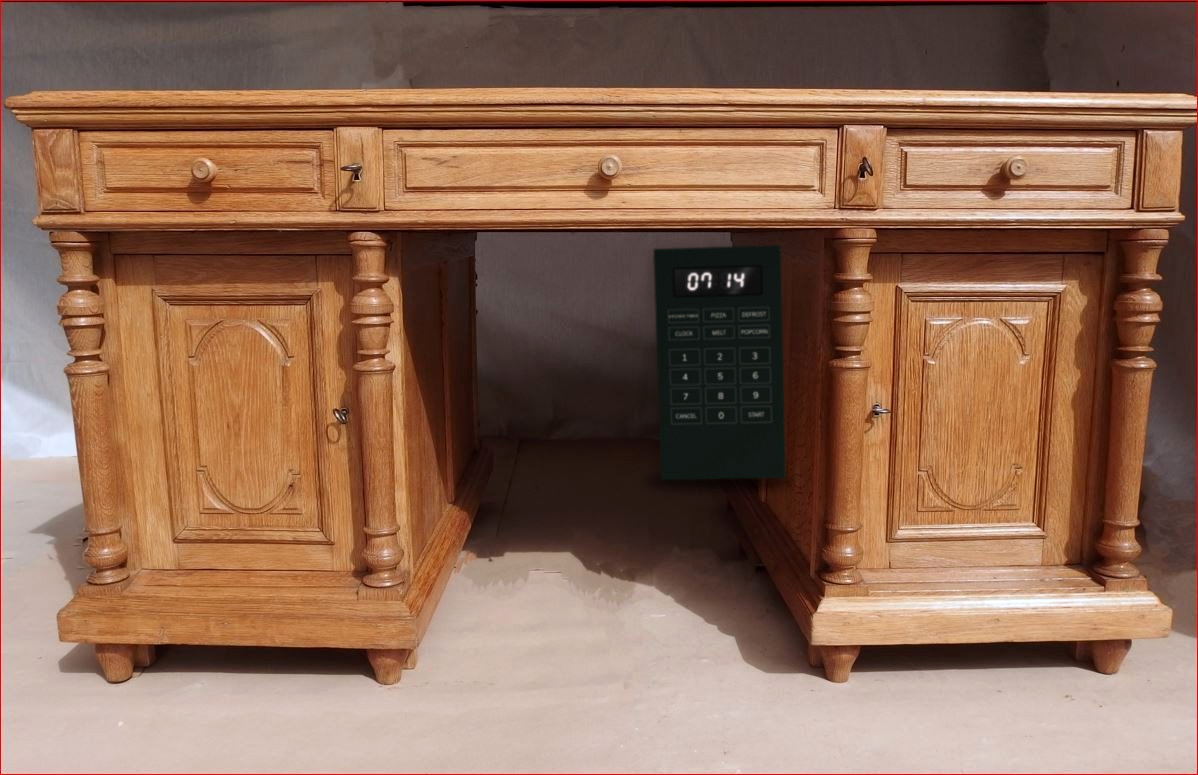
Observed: 7:14
